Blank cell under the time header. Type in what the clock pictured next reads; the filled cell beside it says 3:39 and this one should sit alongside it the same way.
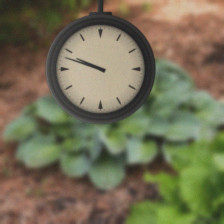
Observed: 9:48
